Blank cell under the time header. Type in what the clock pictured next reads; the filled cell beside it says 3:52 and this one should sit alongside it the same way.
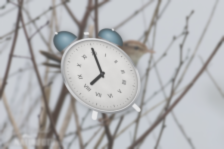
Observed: 8:00
